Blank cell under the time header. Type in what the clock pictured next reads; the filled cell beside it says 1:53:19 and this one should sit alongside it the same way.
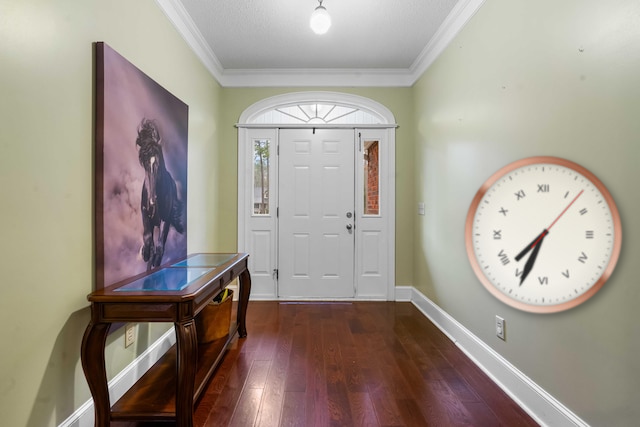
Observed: 7:34:07
